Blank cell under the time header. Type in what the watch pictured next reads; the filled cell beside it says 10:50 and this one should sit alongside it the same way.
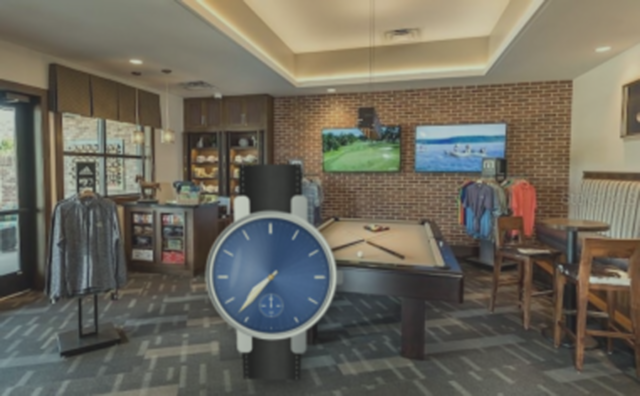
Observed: 7:37
